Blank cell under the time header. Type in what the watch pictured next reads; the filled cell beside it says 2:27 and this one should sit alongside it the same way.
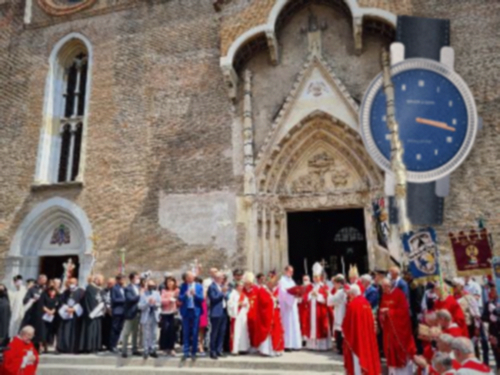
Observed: 3:17
